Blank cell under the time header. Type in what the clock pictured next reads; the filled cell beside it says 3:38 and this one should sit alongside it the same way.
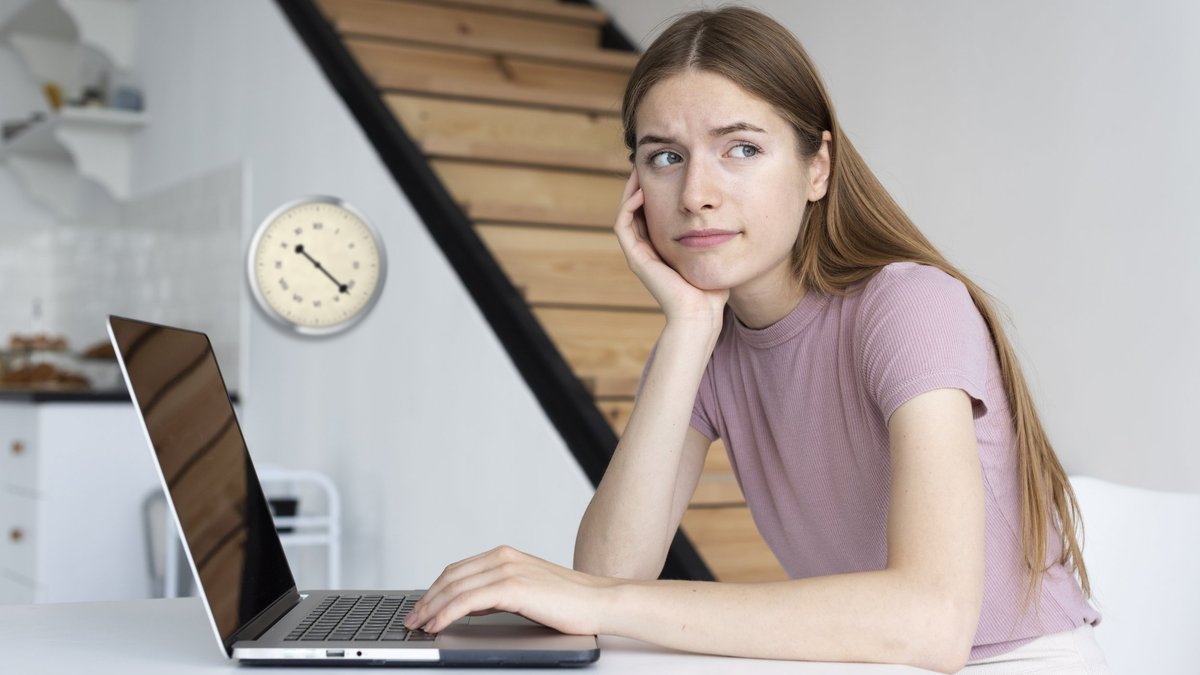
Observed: 10:22
